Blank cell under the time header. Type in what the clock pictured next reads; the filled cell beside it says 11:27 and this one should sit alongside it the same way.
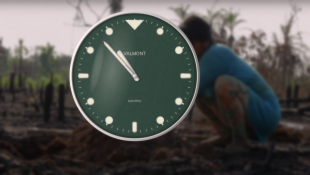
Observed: 10:53
